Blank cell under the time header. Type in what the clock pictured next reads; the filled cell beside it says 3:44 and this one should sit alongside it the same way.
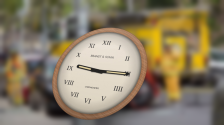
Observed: 9:15
